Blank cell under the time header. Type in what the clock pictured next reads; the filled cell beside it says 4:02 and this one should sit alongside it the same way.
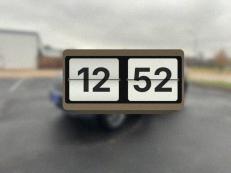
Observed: 12:52
